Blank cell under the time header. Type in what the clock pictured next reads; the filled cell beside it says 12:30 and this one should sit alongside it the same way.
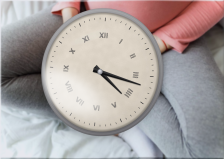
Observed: 4:17
